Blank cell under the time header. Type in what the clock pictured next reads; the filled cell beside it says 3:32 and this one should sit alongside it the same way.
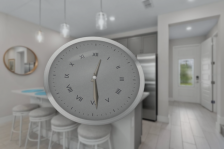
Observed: 12:29
